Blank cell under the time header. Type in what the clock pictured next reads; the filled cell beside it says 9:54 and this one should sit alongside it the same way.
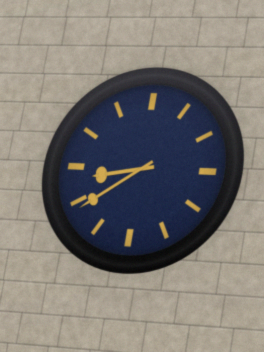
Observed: 8:39
